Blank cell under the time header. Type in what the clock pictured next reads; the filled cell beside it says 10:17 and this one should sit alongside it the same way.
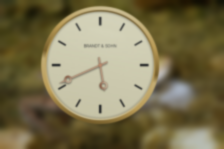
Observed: 5:41
